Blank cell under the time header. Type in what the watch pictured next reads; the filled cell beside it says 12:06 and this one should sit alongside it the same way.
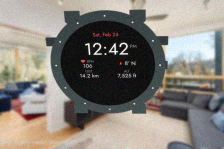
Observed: 12:42
